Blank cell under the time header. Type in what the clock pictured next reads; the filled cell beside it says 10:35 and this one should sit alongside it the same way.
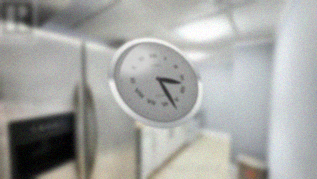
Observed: 3:27
